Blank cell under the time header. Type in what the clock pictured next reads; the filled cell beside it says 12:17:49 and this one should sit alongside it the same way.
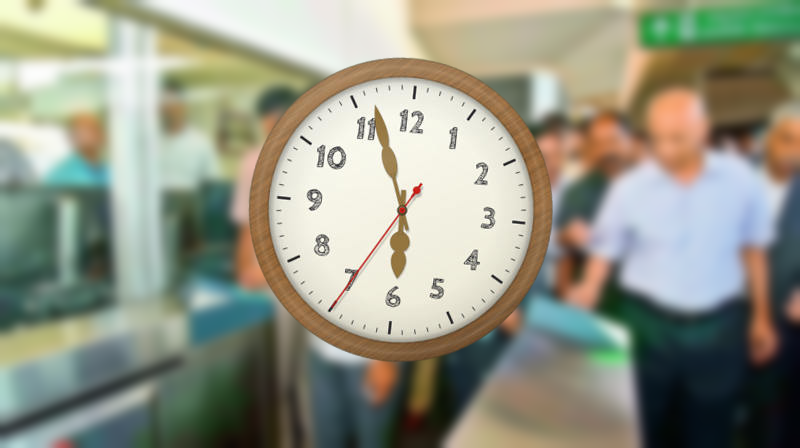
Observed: 5:56:35
